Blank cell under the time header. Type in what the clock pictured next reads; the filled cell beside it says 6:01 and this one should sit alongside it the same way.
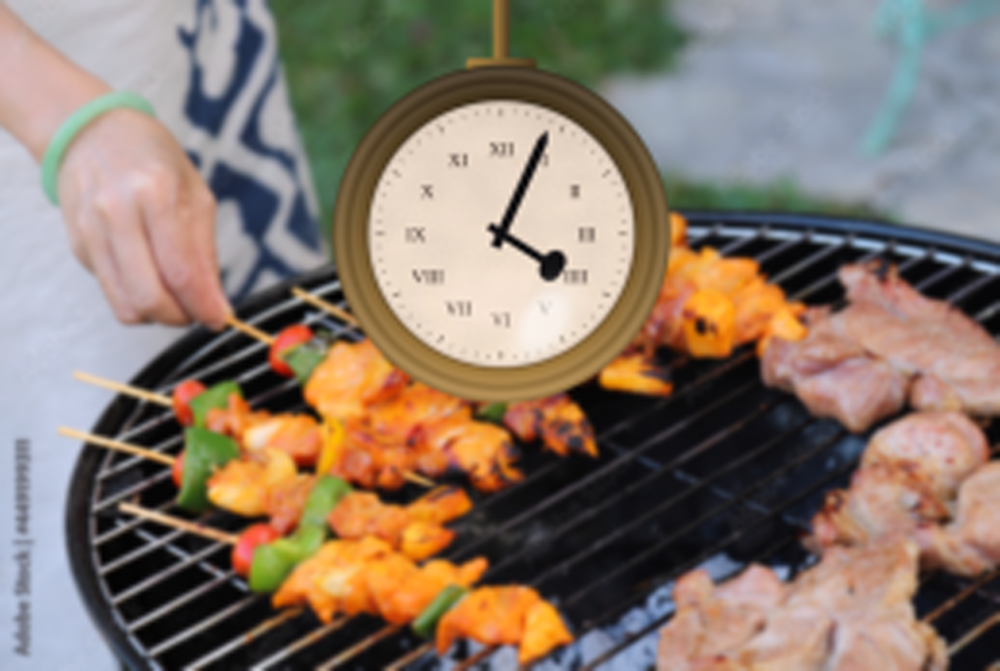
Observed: 4:04
